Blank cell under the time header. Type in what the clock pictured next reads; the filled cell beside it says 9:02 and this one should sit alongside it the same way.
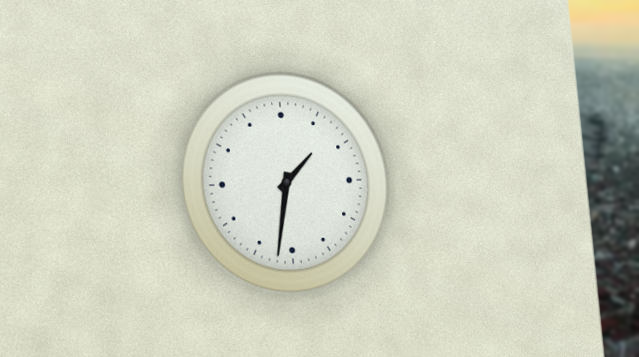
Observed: 1:32
